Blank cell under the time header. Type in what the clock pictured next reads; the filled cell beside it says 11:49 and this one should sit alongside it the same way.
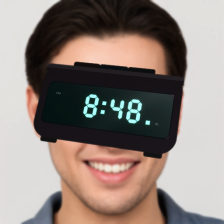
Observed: 8:48
